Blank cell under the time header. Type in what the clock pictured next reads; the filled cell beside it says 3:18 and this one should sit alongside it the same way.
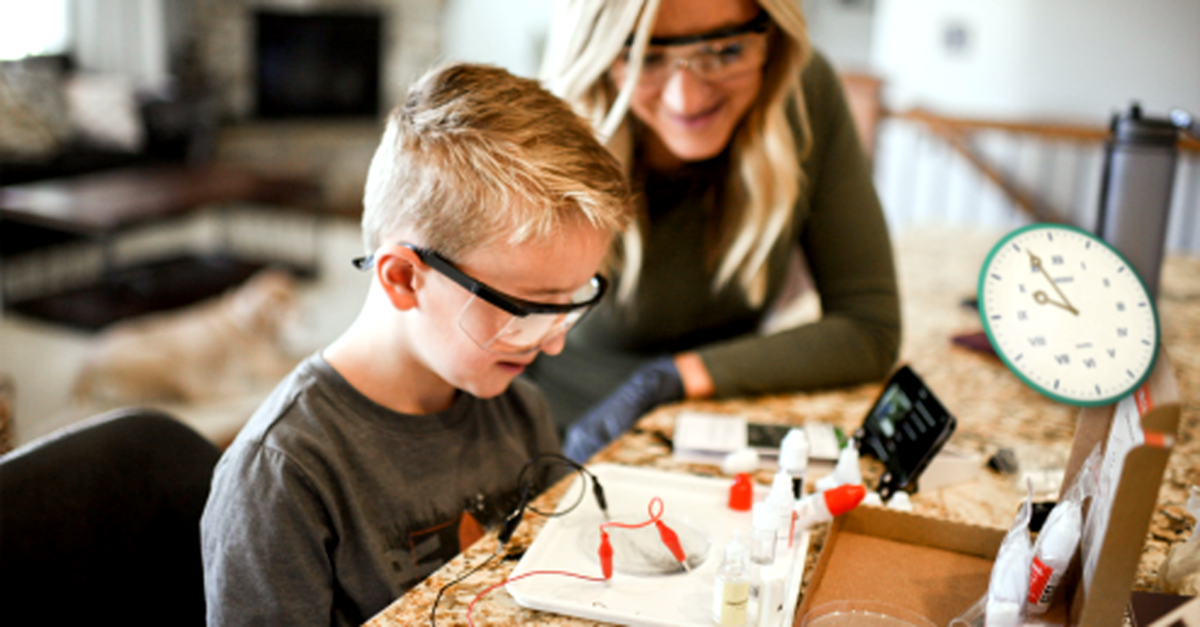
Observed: 9:56
